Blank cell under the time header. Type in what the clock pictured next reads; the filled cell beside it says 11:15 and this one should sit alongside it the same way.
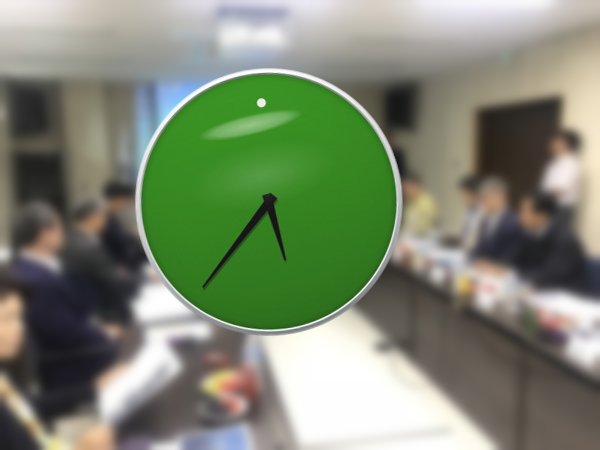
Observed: 5:37
